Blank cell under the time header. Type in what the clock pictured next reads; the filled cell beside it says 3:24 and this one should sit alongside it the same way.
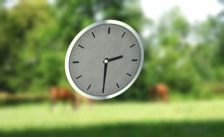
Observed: 2:30
